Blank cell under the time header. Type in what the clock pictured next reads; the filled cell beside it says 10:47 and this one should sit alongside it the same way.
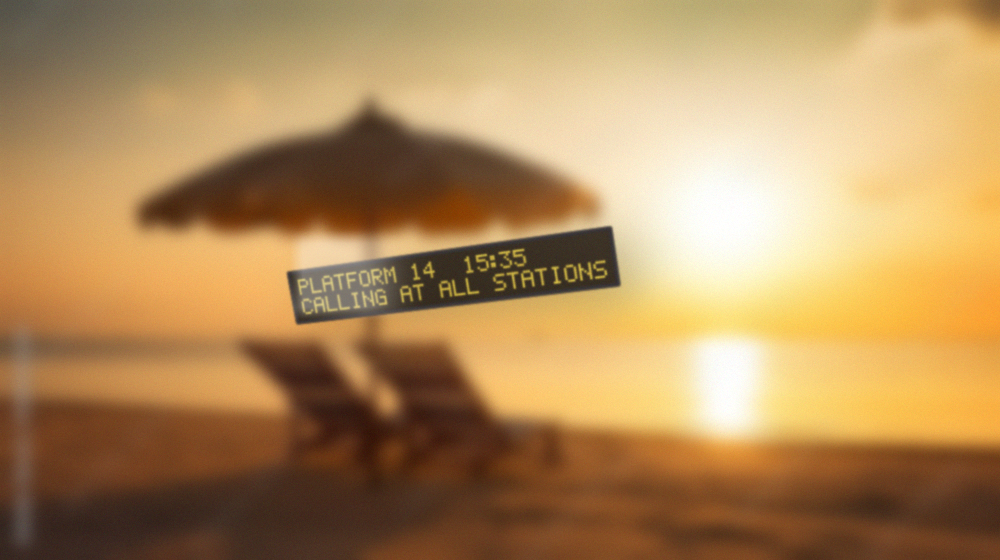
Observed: 15:35
